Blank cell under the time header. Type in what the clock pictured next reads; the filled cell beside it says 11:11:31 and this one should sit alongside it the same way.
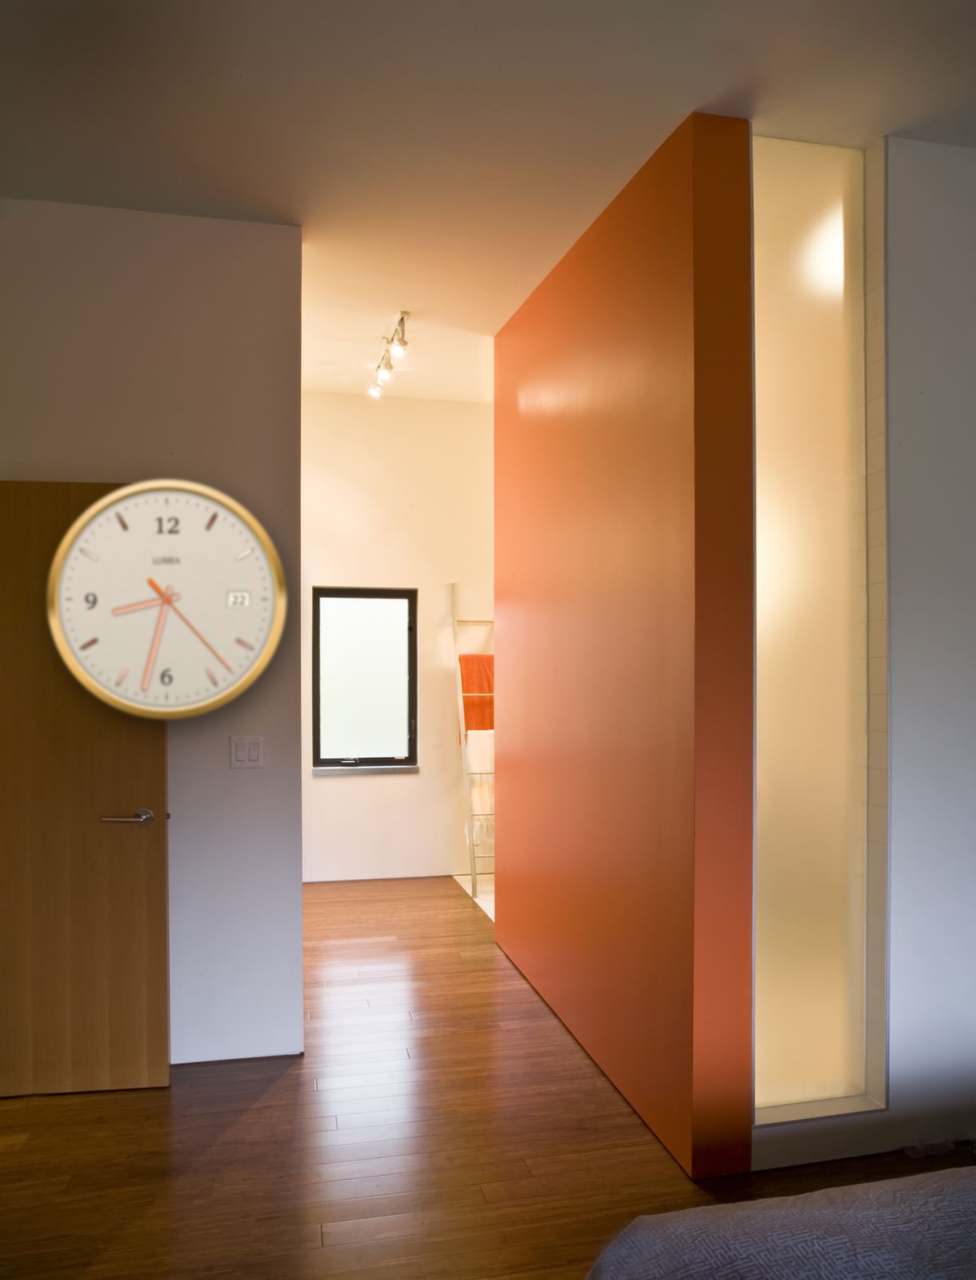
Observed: 8:32:23
